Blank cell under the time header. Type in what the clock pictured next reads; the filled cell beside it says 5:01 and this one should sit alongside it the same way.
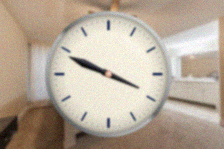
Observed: 3:49
